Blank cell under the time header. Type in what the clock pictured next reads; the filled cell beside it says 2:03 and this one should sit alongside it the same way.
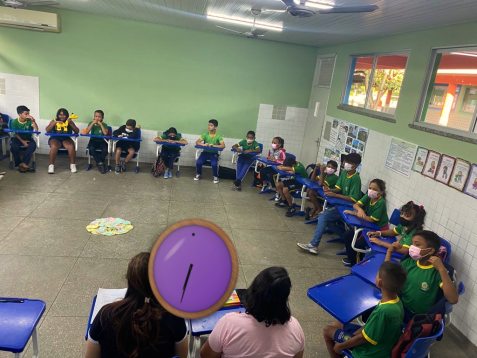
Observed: 6:32
